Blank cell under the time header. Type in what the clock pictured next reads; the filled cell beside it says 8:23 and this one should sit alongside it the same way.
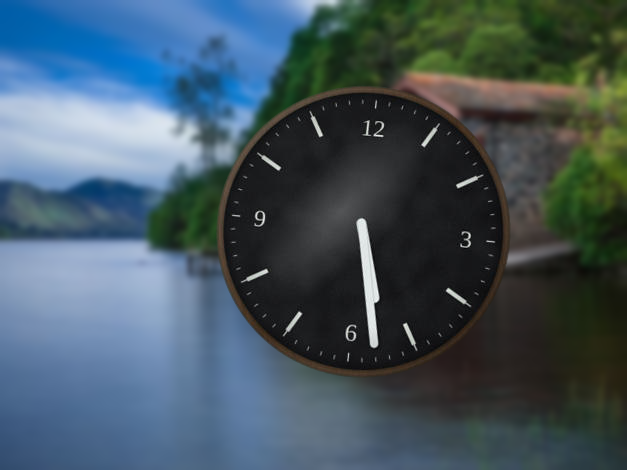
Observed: 5:28
